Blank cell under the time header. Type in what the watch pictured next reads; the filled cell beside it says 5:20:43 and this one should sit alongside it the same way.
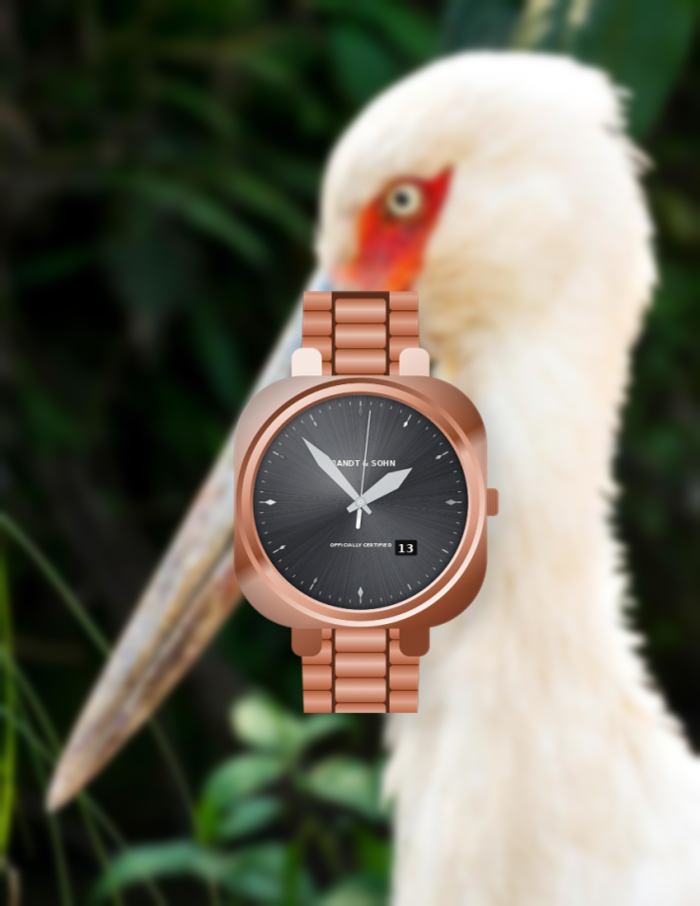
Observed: 1:53:01
